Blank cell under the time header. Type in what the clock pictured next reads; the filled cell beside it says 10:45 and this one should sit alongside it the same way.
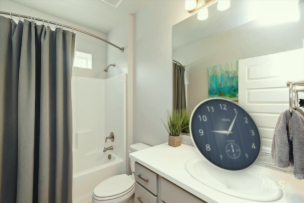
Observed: 9:06
